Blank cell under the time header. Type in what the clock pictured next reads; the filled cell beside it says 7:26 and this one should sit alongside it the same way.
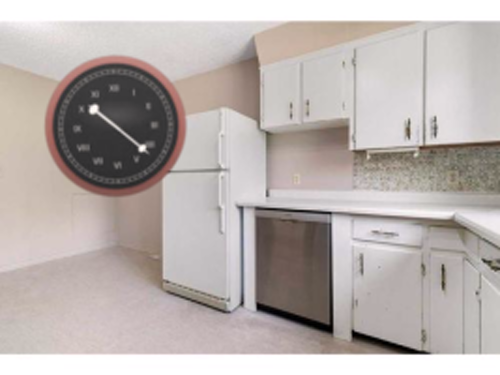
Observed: 10:22
